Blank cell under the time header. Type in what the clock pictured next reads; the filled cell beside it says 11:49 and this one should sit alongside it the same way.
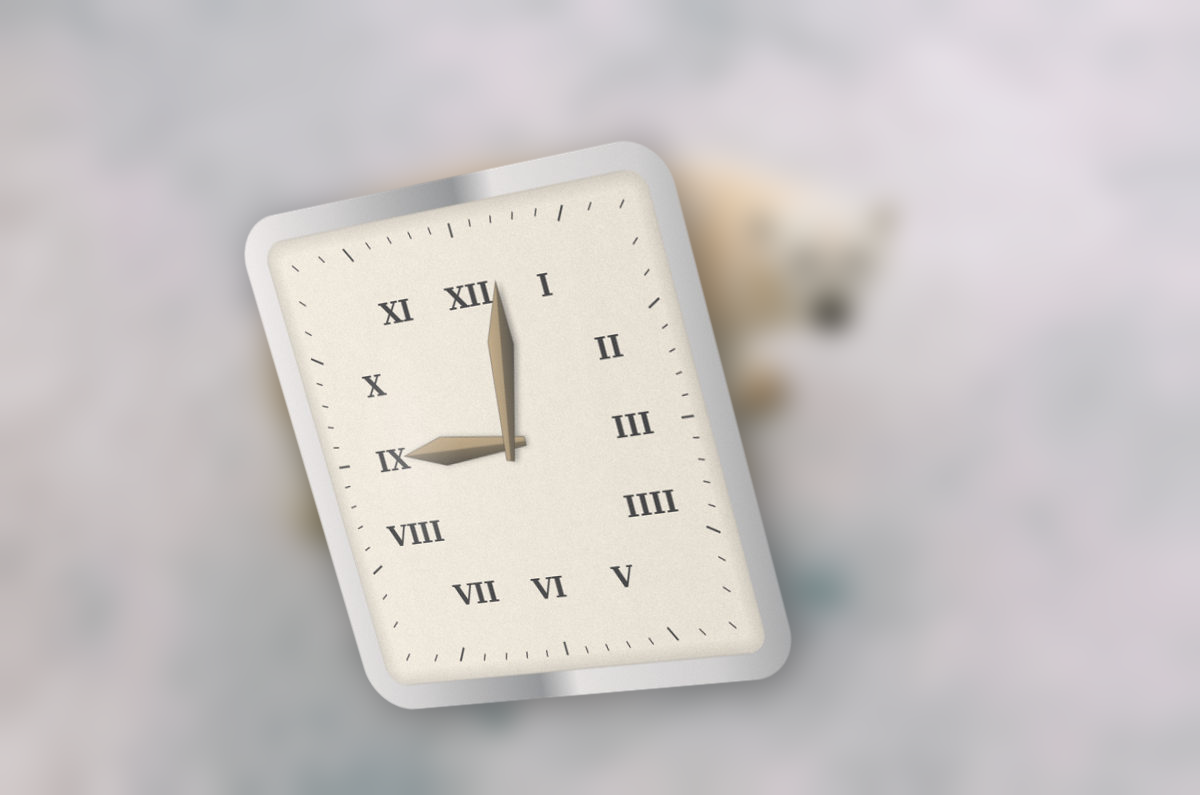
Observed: 9:02
